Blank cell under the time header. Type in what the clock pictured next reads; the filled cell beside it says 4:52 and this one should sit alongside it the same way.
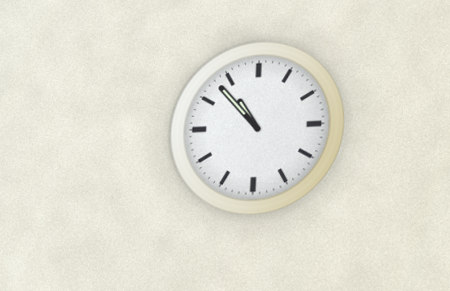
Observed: 10:53
